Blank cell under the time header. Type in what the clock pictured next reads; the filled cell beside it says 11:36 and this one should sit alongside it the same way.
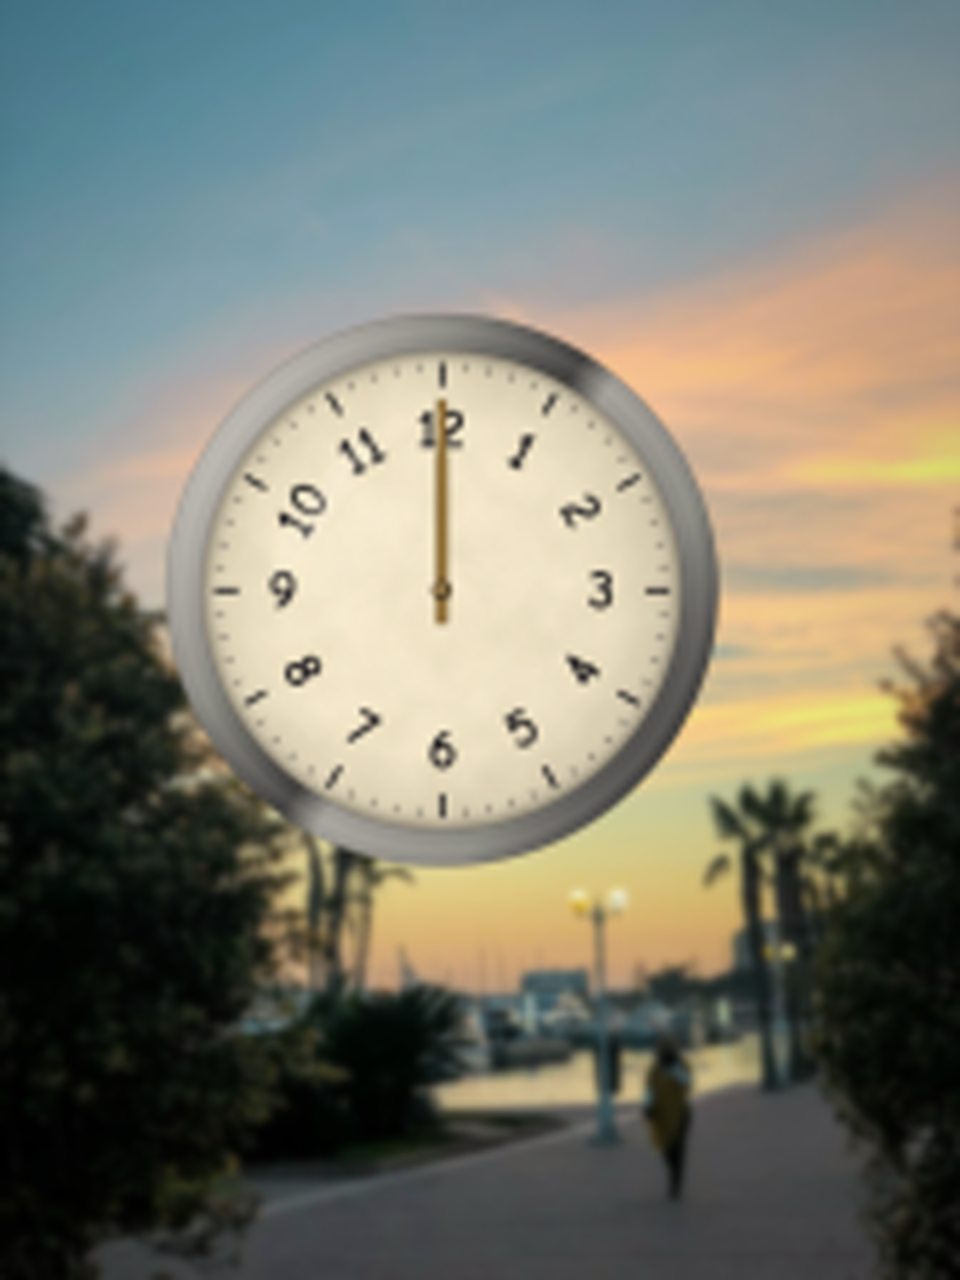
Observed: 12:00
